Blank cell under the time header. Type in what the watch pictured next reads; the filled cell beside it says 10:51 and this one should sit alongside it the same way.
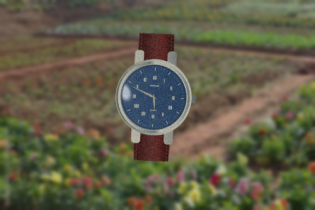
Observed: 5:49
